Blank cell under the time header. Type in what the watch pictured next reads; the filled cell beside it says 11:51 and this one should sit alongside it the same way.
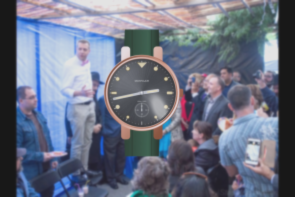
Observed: 2:43
